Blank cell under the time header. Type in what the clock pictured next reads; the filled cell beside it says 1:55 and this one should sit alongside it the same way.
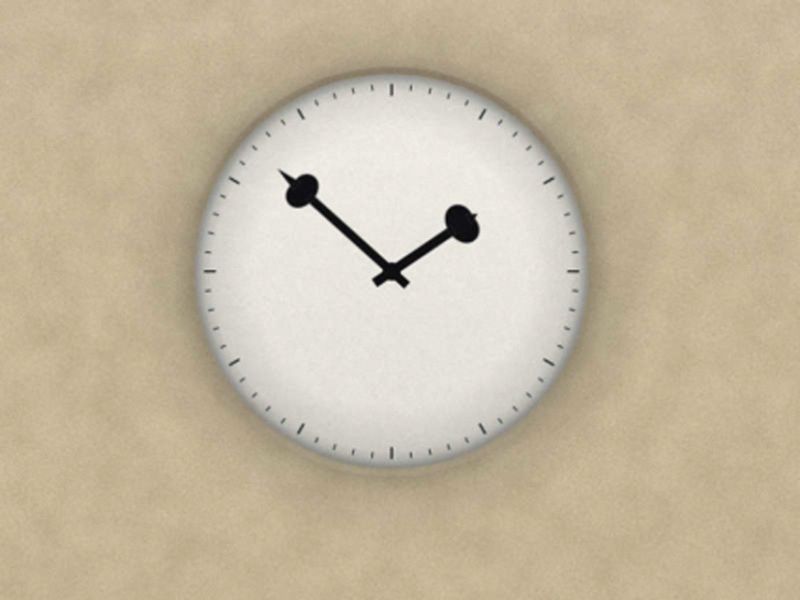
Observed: 1:52
